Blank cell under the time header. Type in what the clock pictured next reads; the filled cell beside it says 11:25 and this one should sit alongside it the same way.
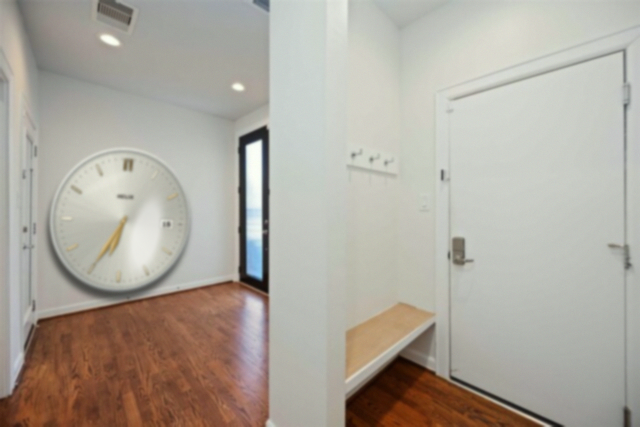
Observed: 6:35
